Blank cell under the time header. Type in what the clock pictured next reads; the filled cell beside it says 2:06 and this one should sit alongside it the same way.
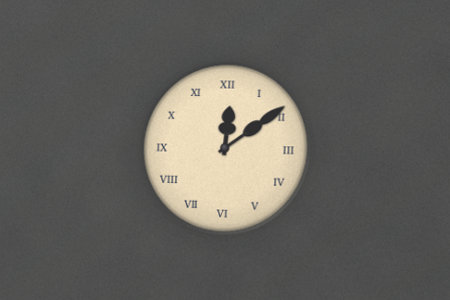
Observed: 12:09
